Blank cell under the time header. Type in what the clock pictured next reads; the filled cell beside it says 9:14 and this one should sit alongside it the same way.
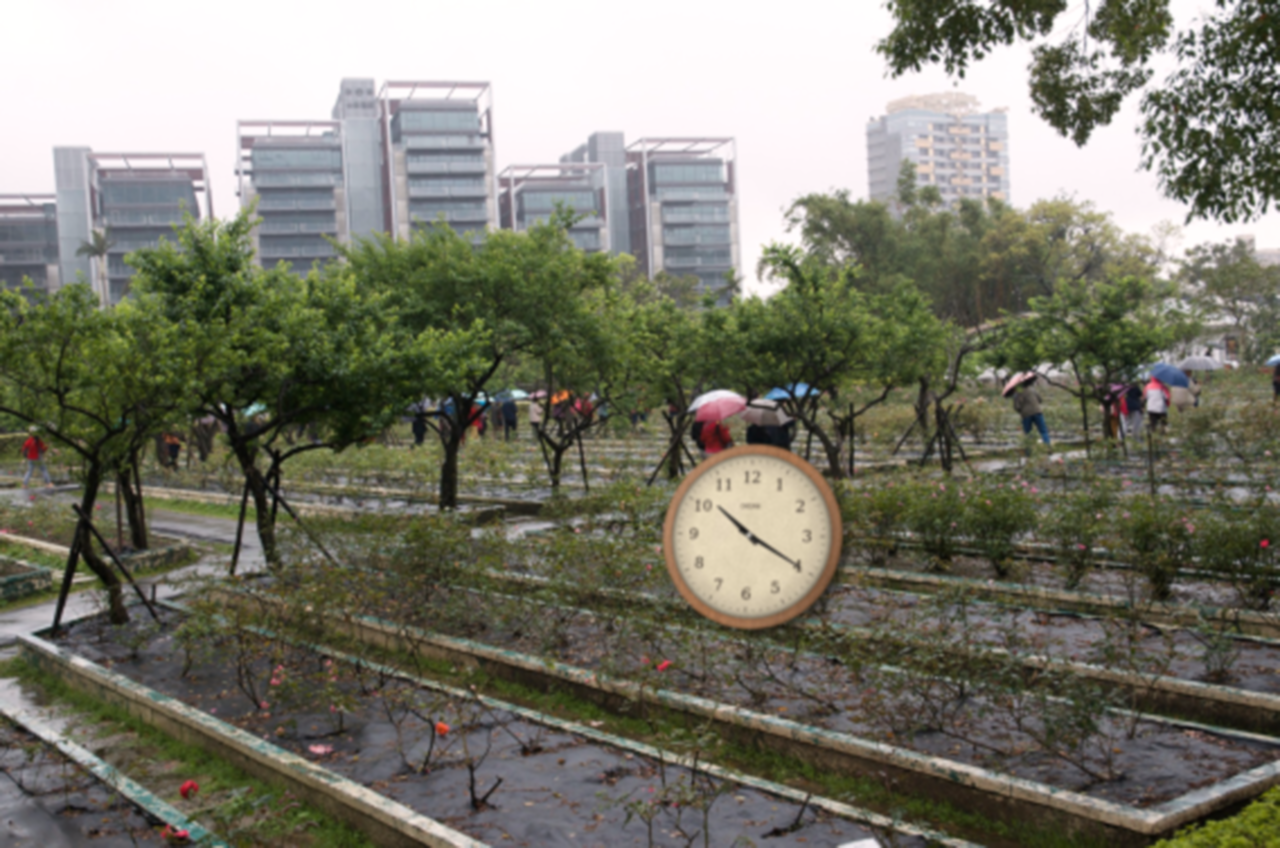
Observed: 10:20
